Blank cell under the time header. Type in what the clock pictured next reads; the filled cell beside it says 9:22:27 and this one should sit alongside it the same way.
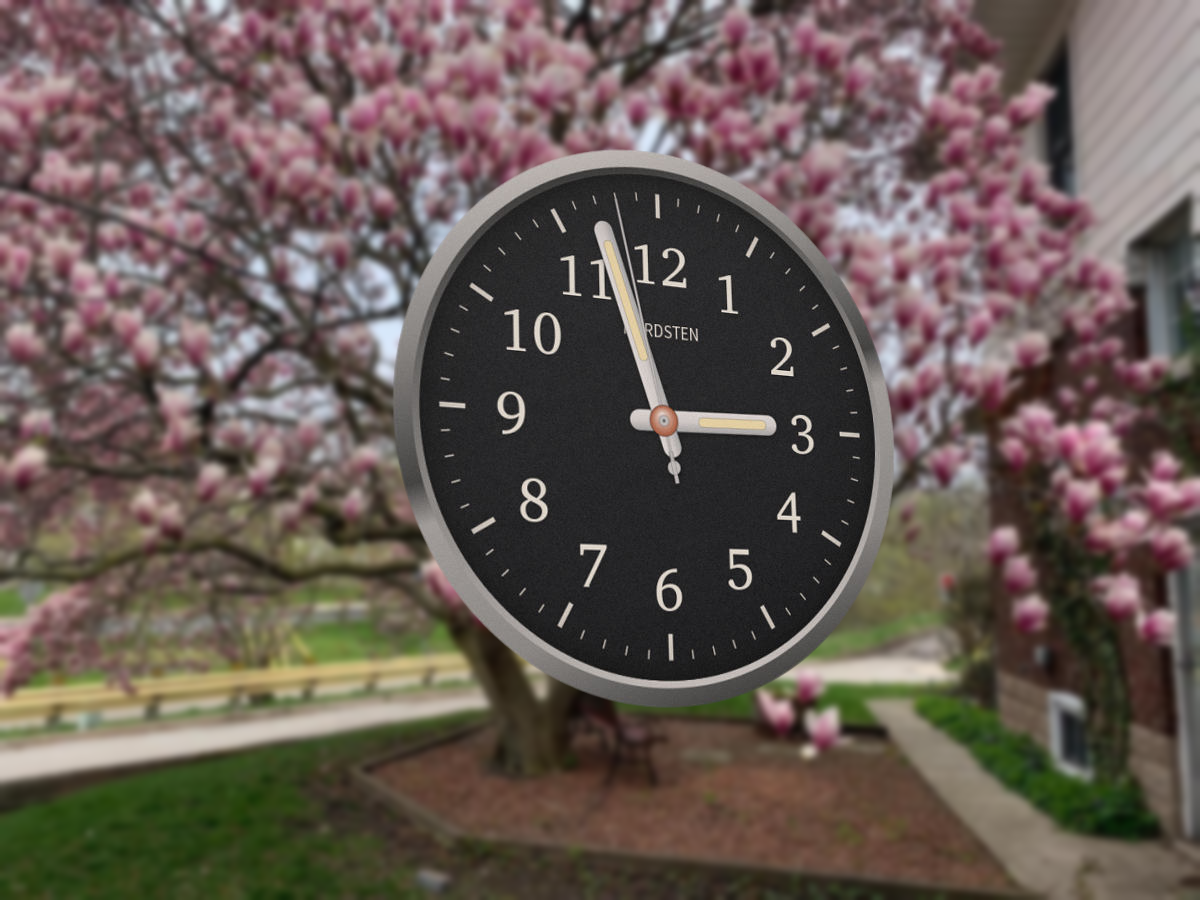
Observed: 2:56:58
